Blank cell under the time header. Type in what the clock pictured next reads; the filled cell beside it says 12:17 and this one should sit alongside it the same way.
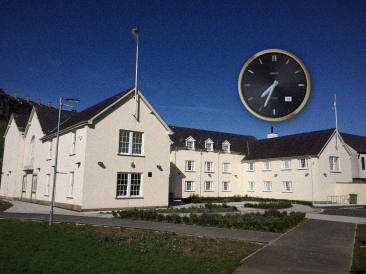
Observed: 7:34
